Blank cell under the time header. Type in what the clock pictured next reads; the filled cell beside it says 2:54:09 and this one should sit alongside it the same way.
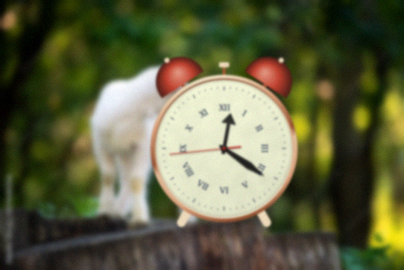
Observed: 12:20:44
